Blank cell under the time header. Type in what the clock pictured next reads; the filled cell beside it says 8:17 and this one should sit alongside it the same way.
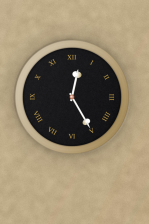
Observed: 12:25
